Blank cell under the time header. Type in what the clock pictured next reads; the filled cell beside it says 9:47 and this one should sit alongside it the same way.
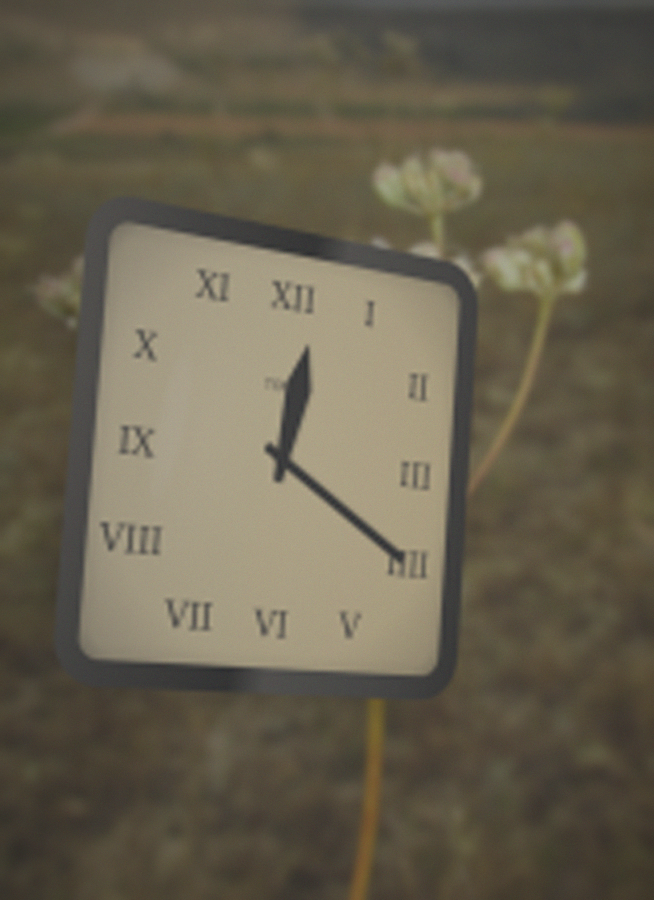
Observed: 12:20
